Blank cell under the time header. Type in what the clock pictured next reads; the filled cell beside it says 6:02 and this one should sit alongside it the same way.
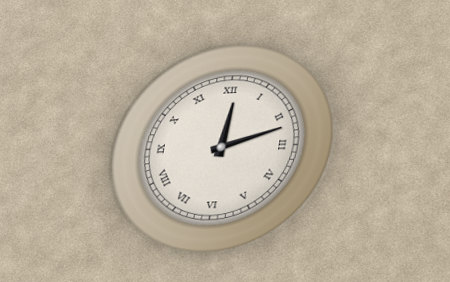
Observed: 12:12
